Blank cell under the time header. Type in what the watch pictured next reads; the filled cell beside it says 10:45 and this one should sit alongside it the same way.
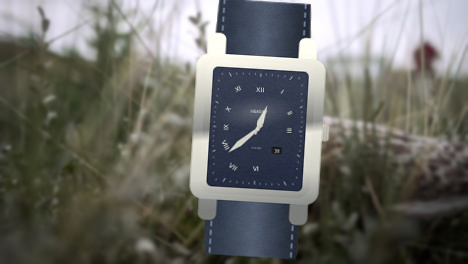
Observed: 12:38
